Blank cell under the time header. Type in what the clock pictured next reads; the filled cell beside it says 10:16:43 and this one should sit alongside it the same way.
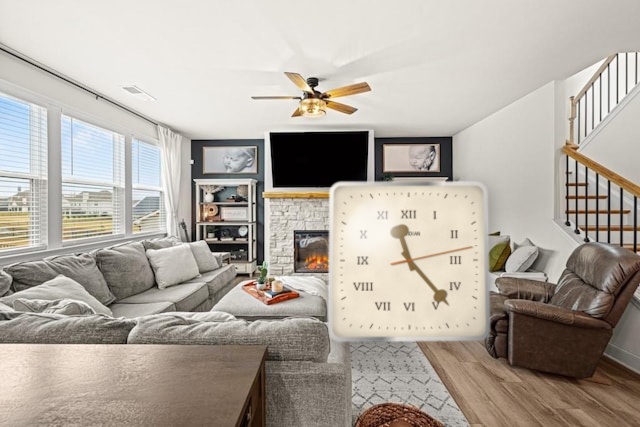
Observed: 11:23:13
